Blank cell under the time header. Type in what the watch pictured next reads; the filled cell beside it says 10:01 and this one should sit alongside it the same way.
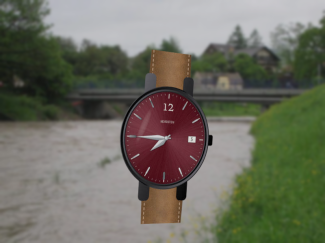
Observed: 7:45
